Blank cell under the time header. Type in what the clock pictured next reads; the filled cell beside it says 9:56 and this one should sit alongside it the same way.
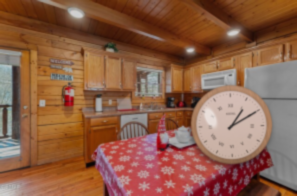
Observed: 1:10
